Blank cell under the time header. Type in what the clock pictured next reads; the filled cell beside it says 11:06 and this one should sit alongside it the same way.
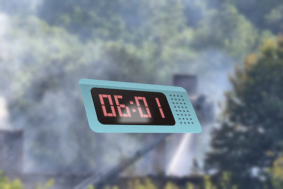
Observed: 6:01
